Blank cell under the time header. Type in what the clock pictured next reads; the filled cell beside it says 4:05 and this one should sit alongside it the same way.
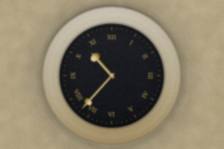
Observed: 10:37
